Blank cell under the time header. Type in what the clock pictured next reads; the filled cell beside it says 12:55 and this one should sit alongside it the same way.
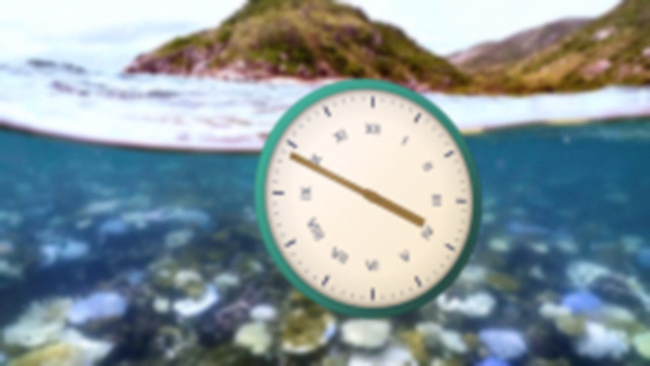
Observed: 3:49
